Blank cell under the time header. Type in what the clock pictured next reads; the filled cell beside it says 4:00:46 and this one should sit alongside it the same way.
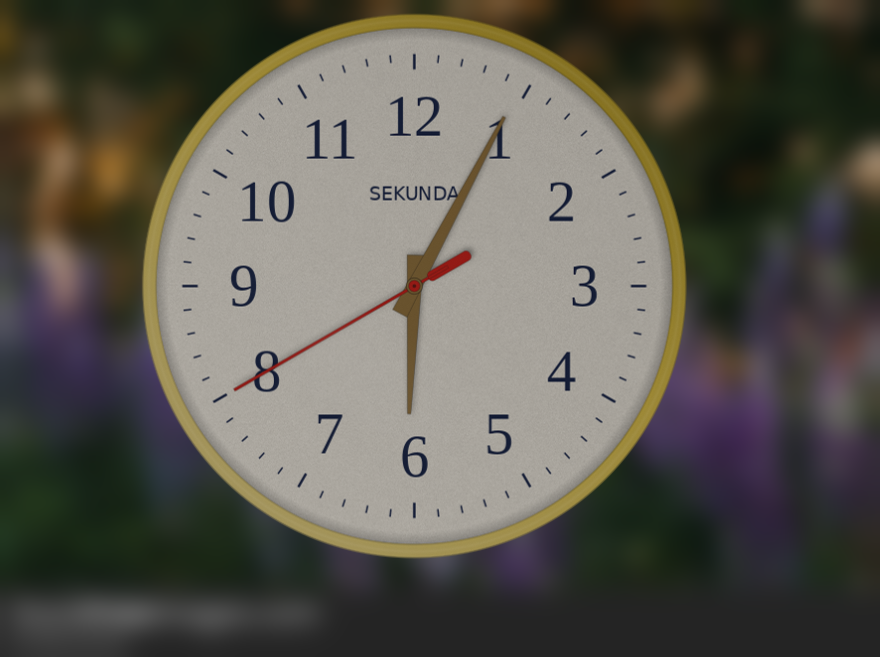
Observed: 6:04:40
